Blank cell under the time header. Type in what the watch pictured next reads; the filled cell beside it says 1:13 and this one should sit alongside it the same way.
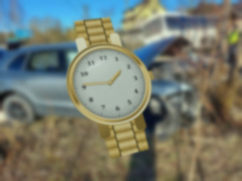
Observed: 1:46
